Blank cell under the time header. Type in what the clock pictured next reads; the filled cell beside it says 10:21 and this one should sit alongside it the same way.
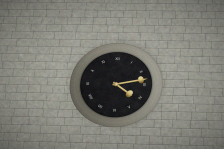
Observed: 4:13
